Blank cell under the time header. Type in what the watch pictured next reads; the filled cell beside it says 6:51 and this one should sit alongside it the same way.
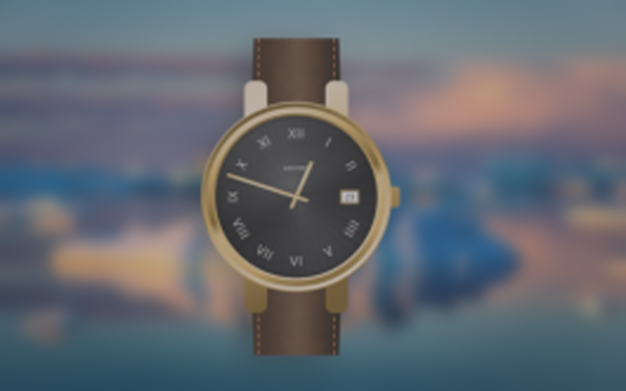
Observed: 12:48
